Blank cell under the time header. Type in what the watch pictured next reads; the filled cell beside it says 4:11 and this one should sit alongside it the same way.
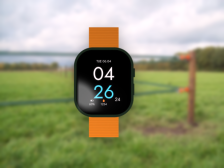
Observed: 4:26
